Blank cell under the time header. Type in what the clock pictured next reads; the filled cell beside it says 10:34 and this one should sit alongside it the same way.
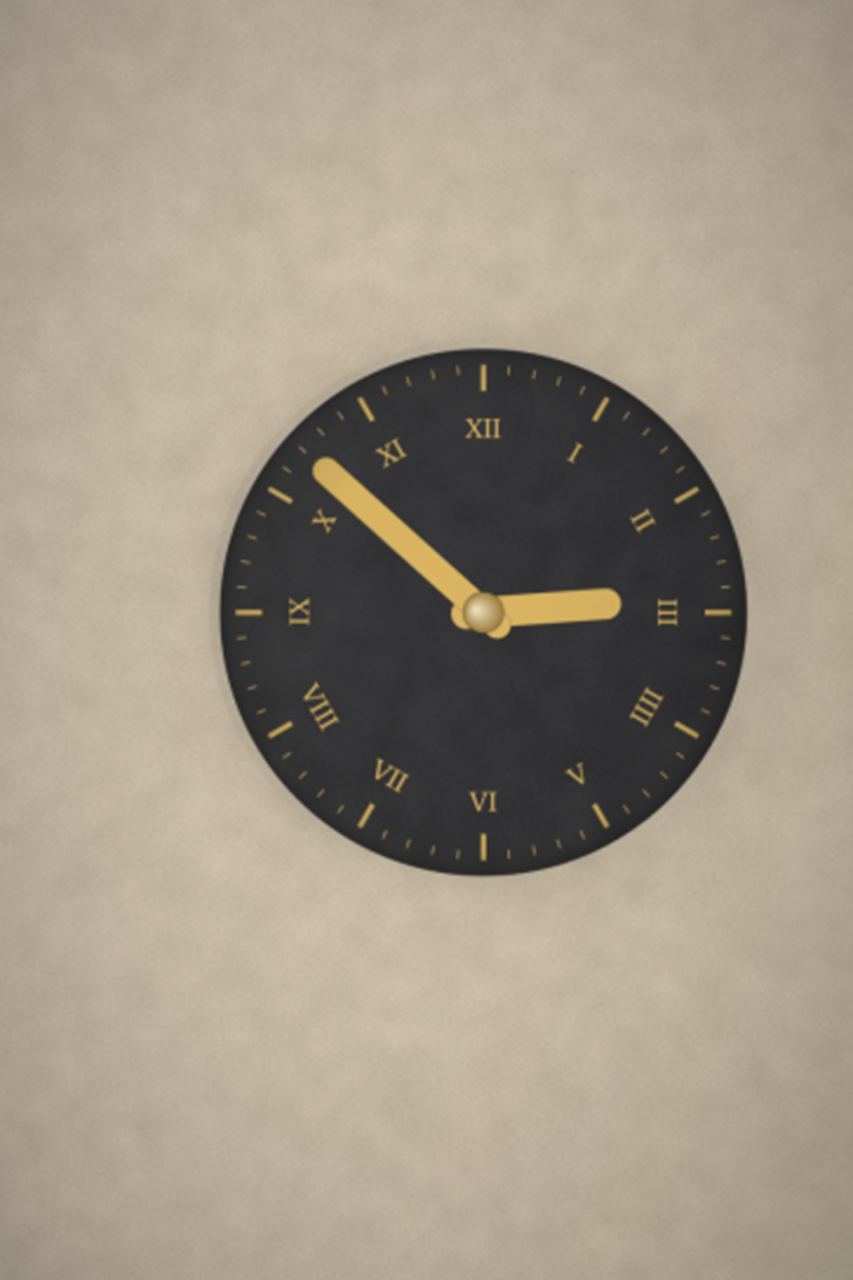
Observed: 2:52
